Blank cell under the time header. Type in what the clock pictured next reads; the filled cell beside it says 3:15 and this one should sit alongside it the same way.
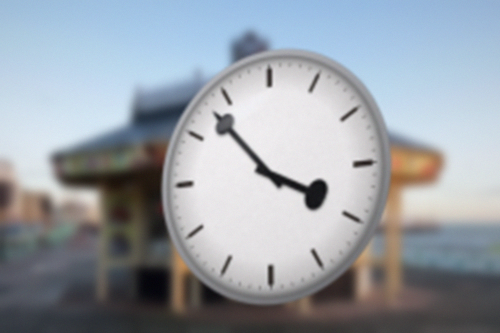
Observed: 3:53
